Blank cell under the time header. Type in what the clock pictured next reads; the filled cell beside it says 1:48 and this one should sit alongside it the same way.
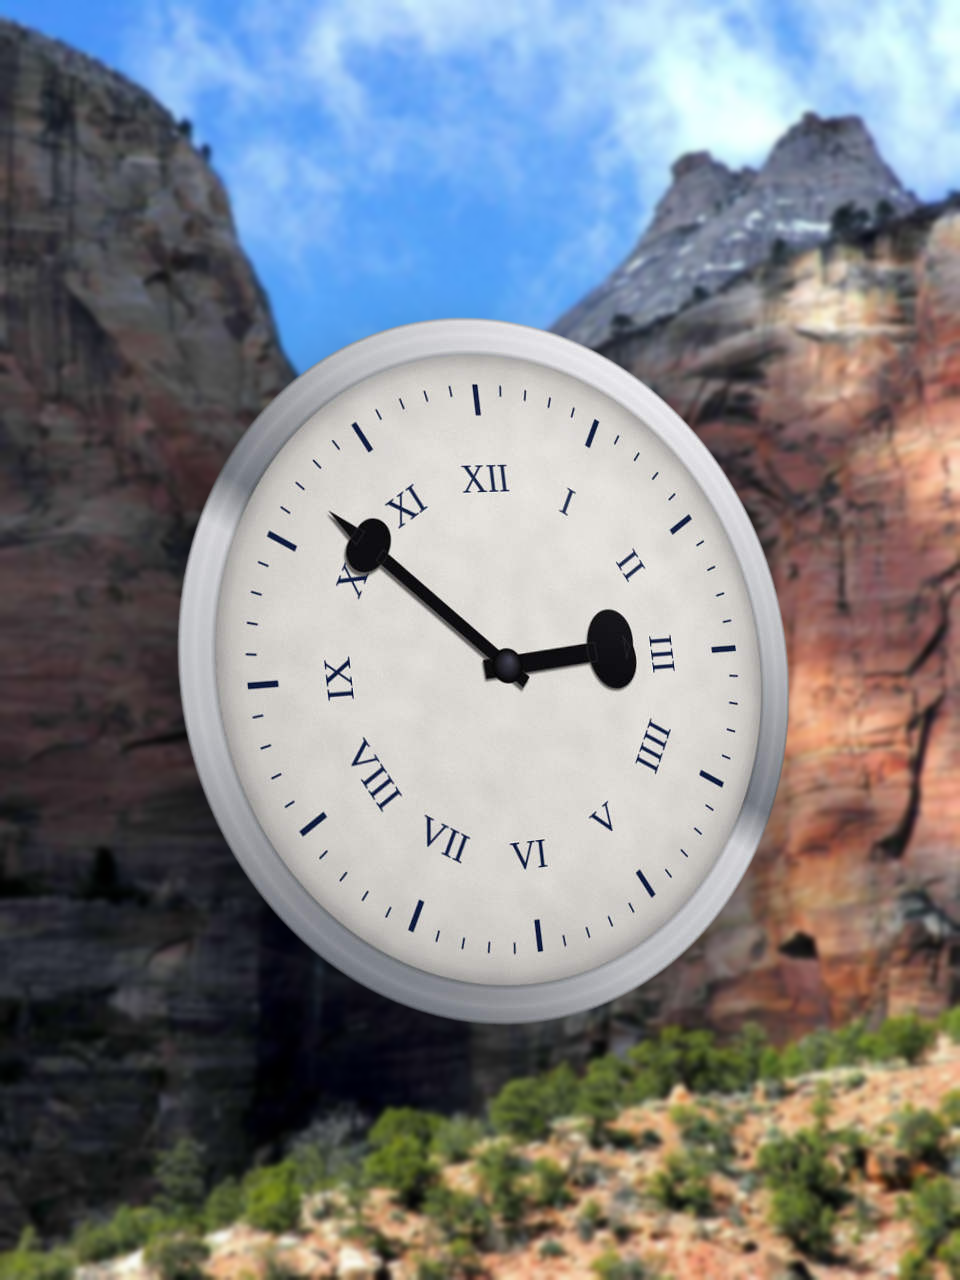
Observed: 2:52
